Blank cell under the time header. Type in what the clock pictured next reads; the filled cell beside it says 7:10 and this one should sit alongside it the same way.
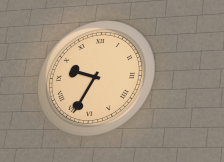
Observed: 9:34
